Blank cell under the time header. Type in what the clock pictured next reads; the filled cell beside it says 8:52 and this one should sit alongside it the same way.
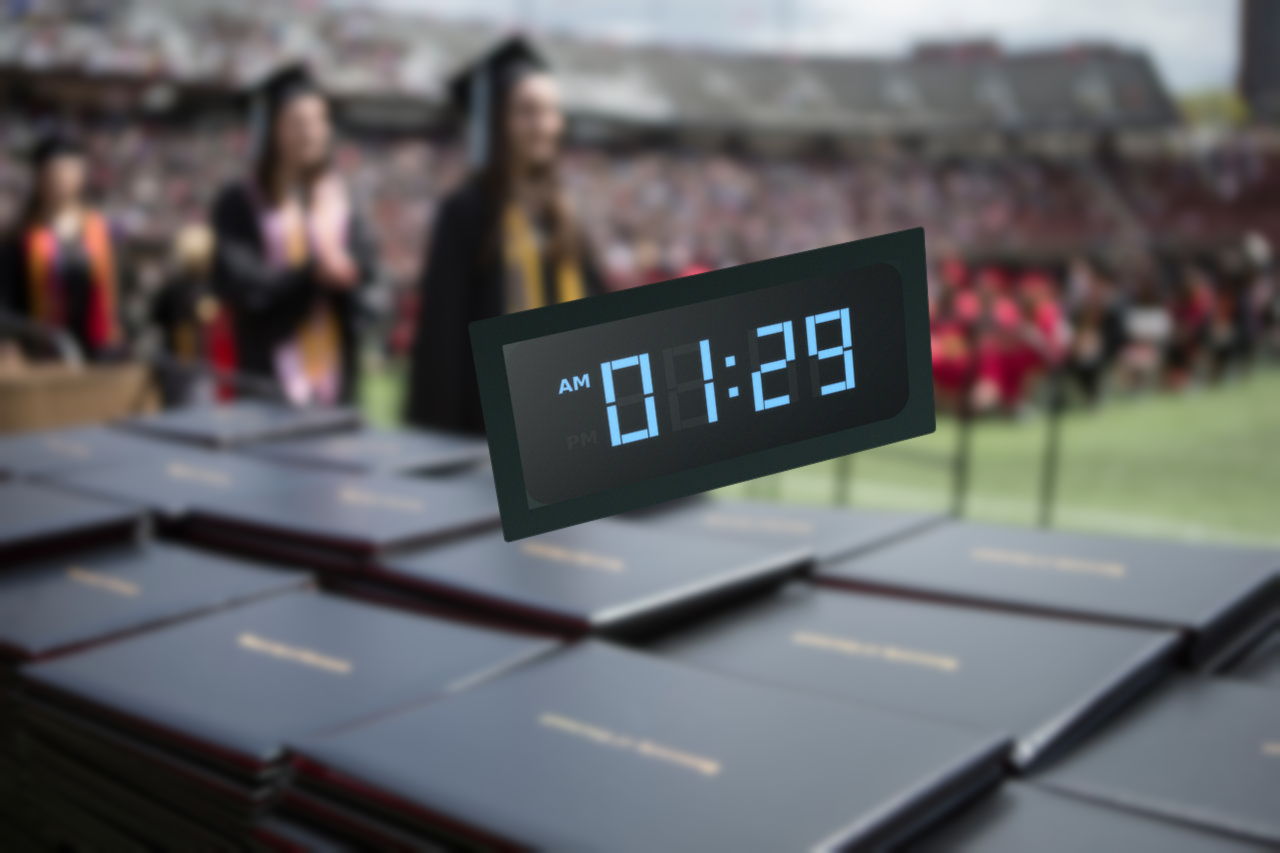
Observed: 1:29
